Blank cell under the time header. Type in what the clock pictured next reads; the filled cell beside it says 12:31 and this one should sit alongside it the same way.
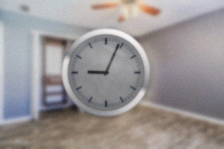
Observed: 9:04
